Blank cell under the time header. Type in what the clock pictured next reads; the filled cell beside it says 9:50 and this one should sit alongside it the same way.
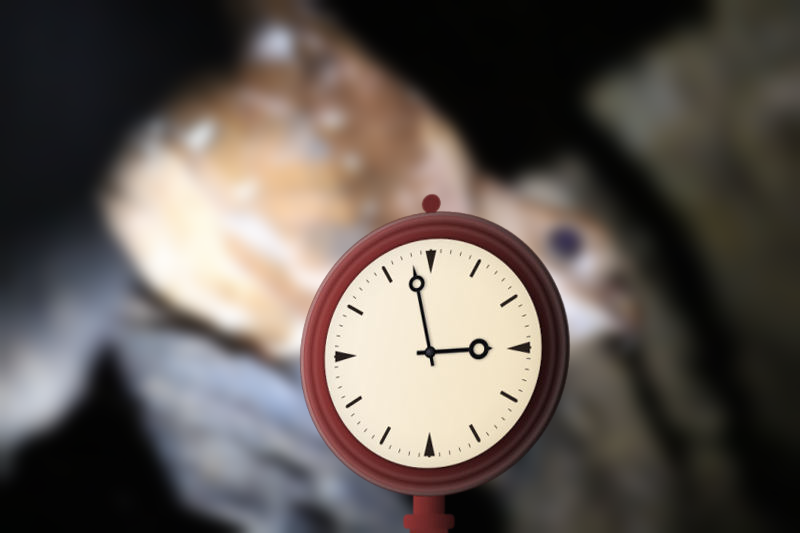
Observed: 2:58
